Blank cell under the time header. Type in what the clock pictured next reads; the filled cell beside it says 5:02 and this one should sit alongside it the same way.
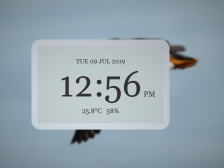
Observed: 12:56
